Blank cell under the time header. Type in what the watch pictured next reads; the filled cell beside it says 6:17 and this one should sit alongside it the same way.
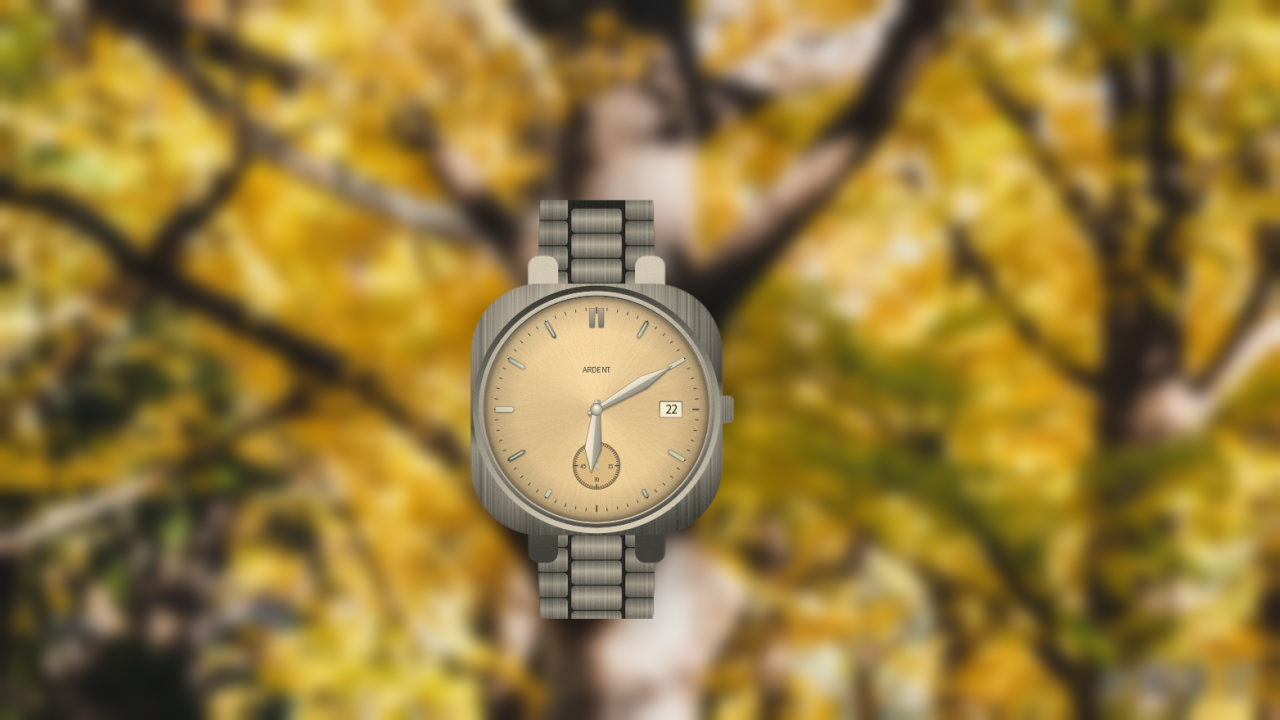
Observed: 6:10
